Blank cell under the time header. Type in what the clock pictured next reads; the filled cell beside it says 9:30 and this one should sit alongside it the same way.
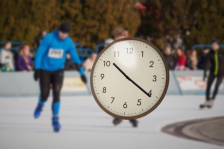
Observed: 10:21
